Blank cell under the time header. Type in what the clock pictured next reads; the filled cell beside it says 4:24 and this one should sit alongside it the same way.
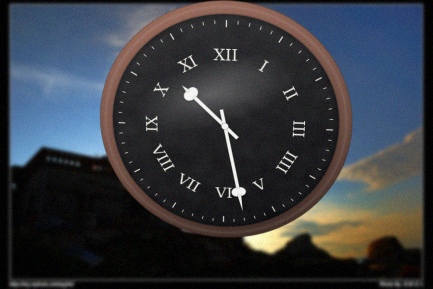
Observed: 10:28
